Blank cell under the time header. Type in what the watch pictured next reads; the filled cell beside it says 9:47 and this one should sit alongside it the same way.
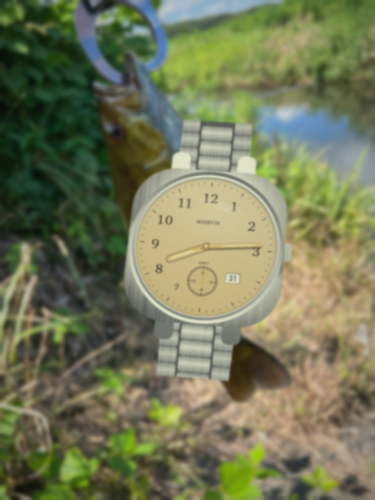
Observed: 8:14
